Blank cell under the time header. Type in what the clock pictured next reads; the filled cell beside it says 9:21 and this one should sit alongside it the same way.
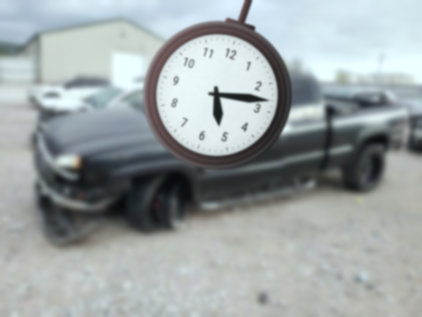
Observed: 5:13
